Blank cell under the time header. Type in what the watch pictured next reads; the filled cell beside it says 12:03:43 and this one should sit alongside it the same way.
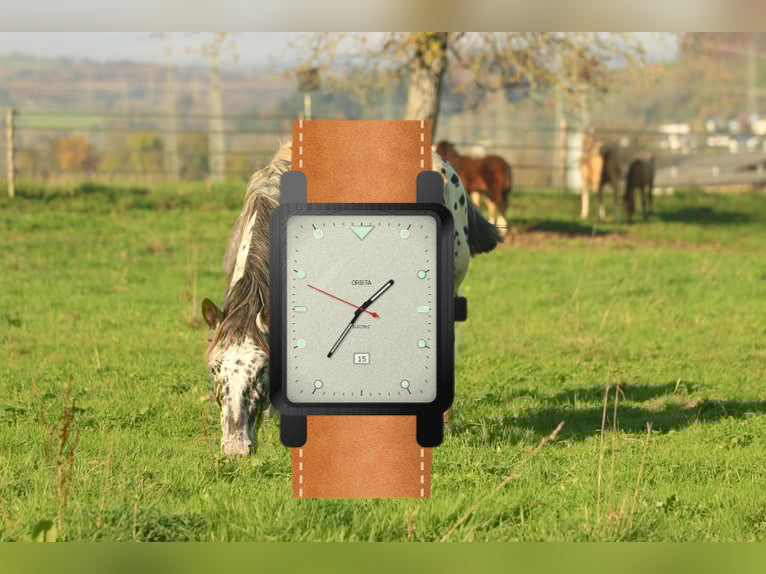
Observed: 1:35:49
